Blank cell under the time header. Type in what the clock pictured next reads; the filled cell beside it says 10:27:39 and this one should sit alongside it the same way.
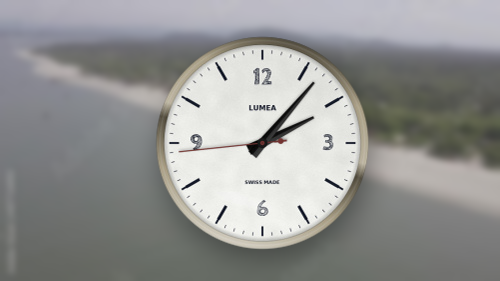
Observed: 2:06:44
